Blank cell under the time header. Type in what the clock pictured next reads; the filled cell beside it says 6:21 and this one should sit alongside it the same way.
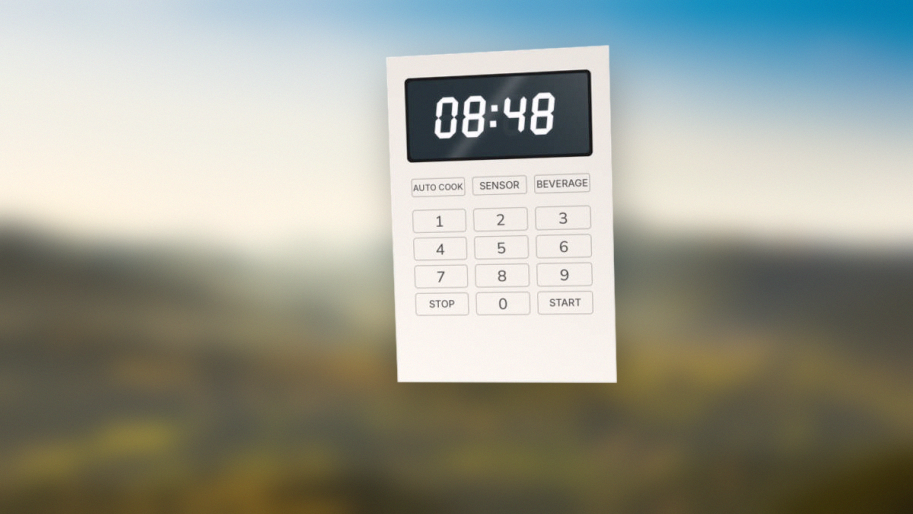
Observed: 8:48
